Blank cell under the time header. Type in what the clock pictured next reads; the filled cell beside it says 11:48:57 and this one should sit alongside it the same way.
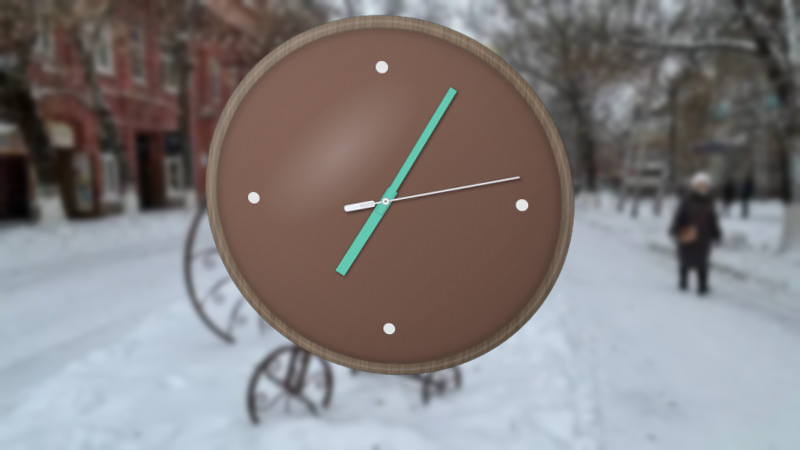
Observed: 7:05:13
